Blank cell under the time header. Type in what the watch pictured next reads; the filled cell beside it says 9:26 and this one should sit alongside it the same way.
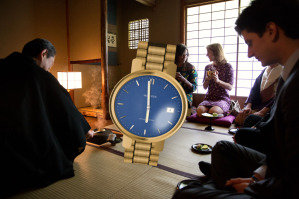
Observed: 5:59
